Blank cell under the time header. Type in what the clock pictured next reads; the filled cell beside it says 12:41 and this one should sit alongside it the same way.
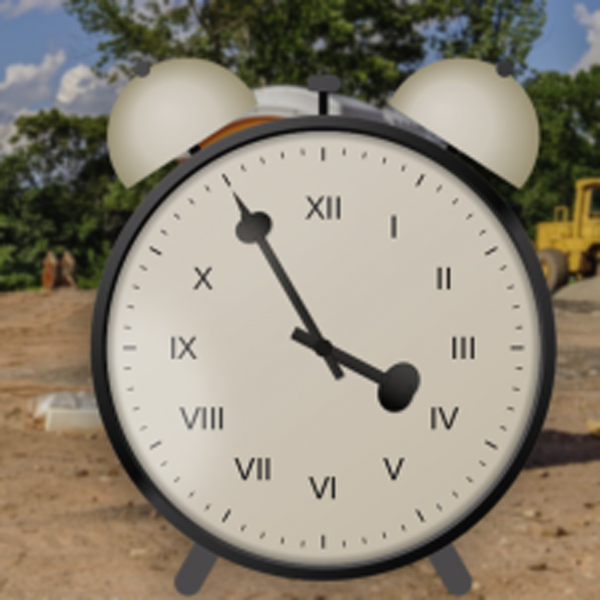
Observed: 3:55
